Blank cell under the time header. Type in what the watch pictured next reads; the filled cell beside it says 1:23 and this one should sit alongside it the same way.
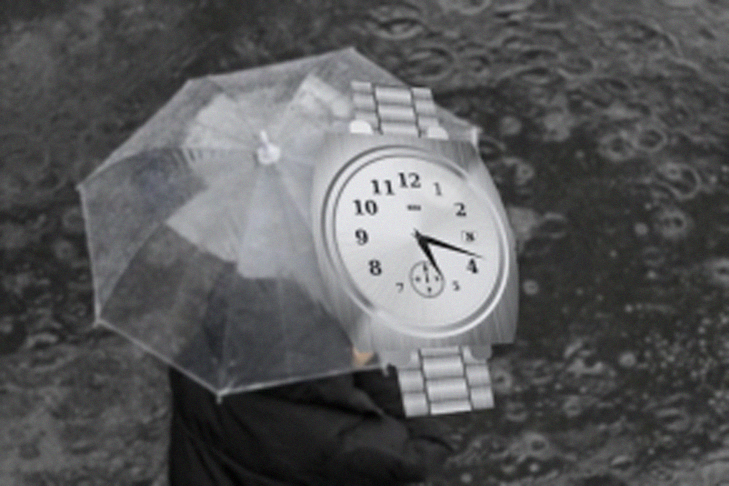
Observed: 5:18
